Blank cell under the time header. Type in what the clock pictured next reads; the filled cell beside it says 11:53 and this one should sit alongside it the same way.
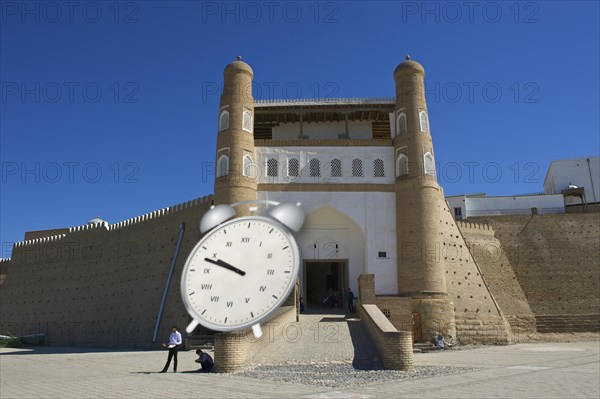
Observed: 9:48
